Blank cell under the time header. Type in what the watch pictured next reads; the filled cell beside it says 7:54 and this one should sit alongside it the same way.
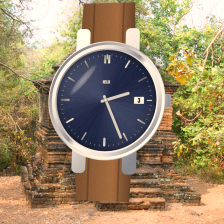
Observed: 2:26
